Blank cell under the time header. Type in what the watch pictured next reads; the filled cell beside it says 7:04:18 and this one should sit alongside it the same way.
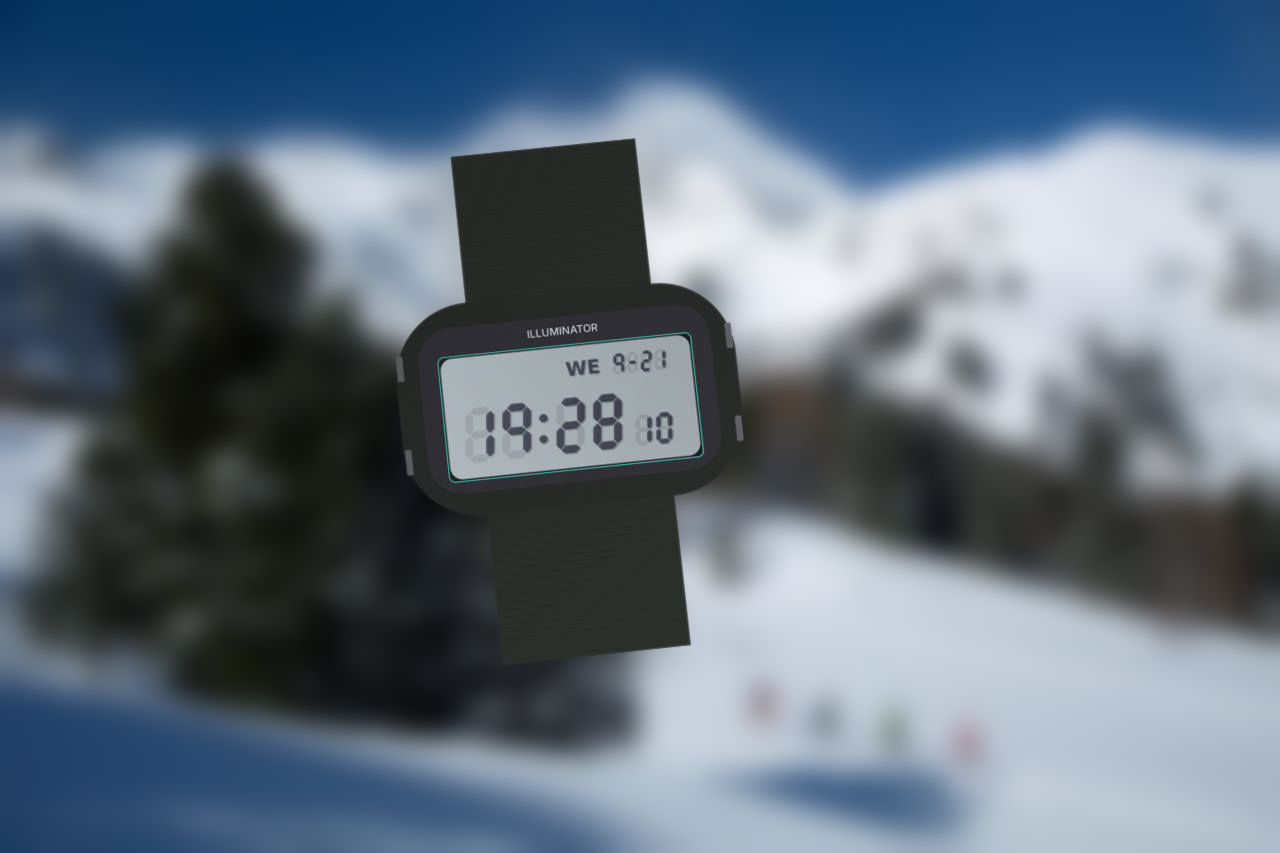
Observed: 19:28:10
